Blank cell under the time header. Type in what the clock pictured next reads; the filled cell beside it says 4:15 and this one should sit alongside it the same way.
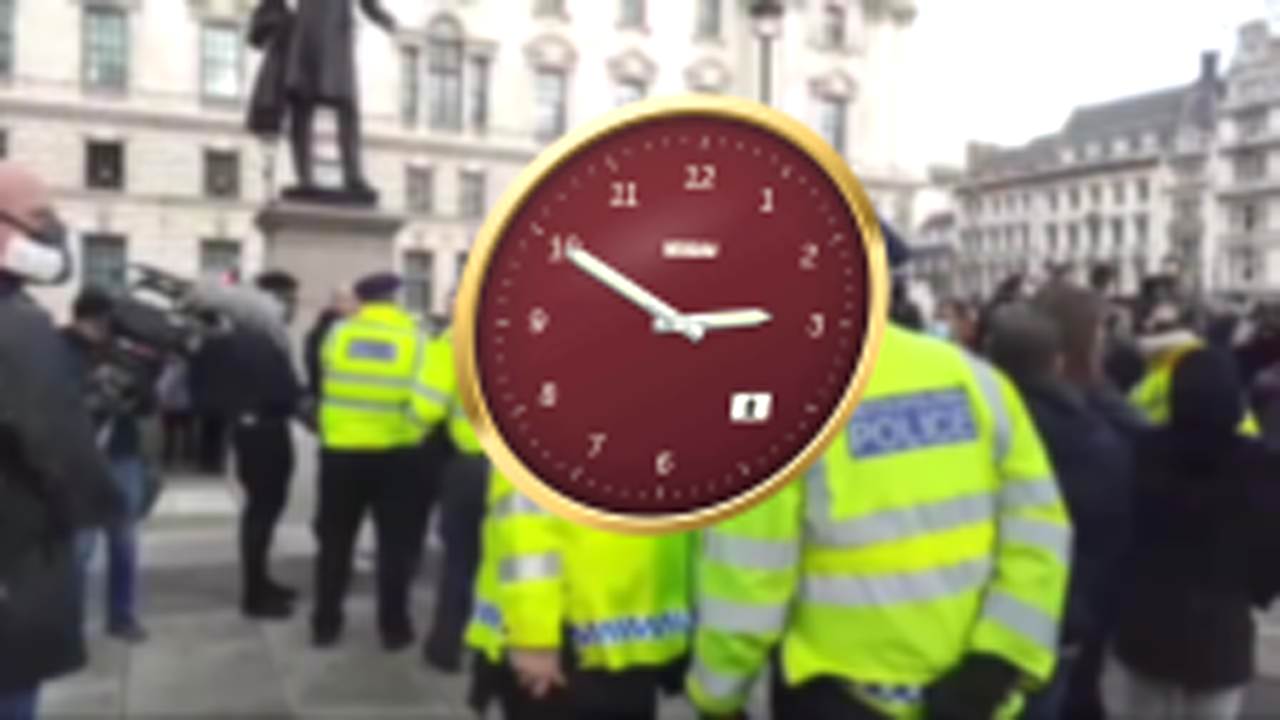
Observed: 2:50
